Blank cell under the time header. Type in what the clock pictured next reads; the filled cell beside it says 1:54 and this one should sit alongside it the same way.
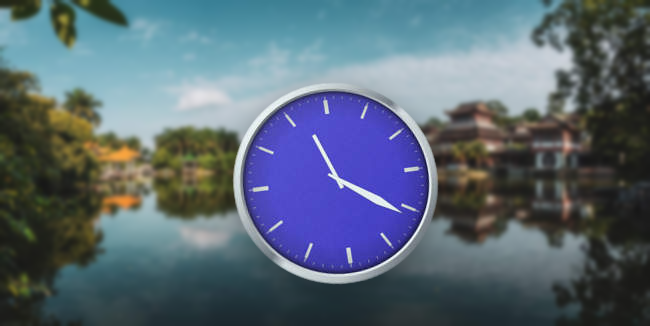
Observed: 11:21
